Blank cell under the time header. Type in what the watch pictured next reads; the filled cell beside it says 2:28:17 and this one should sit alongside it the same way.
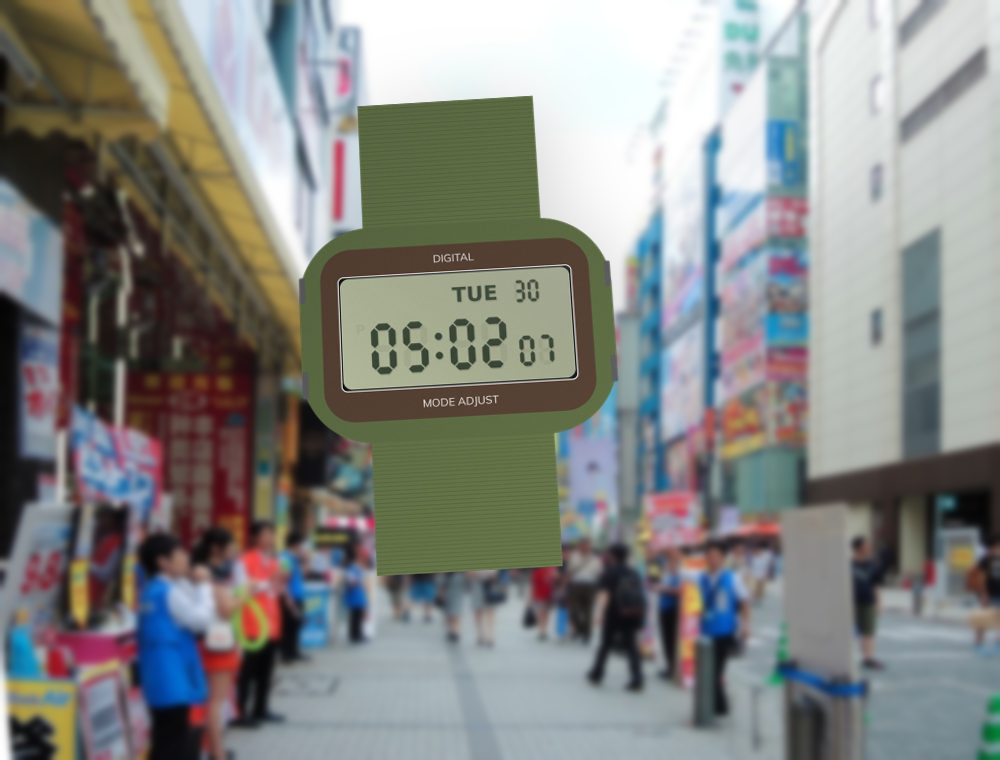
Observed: 5:02:07
